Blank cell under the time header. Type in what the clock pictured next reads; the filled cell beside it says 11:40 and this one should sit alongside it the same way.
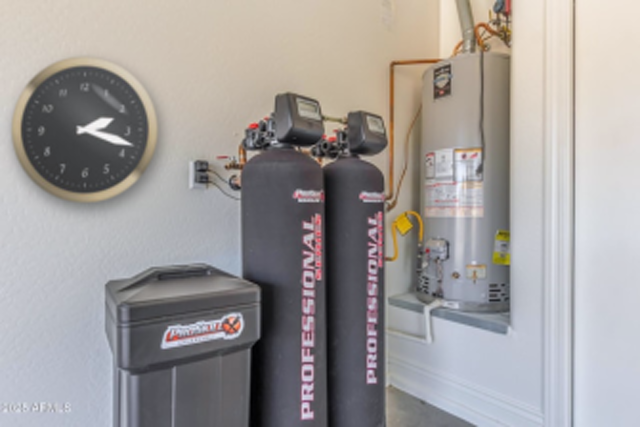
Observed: 2:18
